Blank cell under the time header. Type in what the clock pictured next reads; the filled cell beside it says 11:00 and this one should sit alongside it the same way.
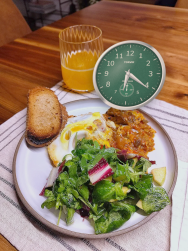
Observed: 6:21
